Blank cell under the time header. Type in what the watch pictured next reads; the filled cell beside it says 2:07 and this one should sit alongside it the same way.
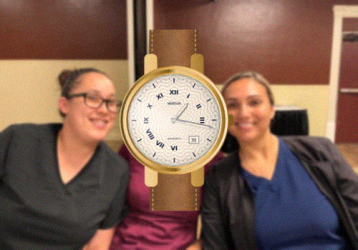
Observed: 1:17
